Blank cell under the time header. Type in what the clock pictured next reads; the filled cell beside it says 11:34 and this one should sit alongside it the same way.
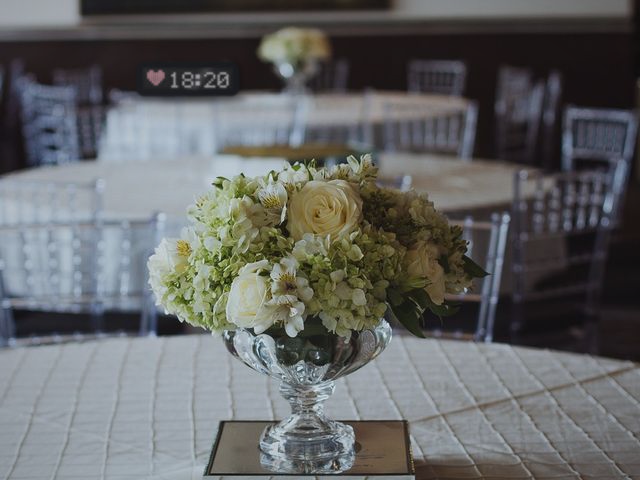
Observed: 18:20
